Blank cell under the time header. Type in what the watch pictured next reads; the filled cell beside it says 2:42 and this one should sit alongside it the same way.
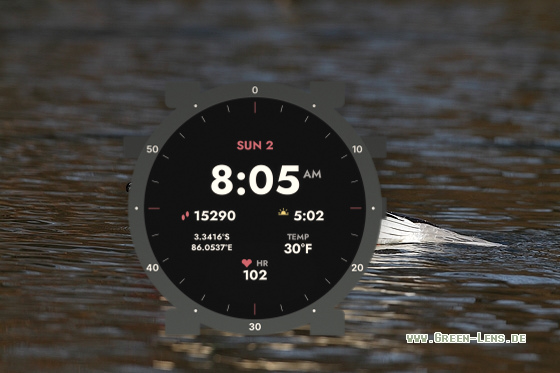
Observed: 8:05
